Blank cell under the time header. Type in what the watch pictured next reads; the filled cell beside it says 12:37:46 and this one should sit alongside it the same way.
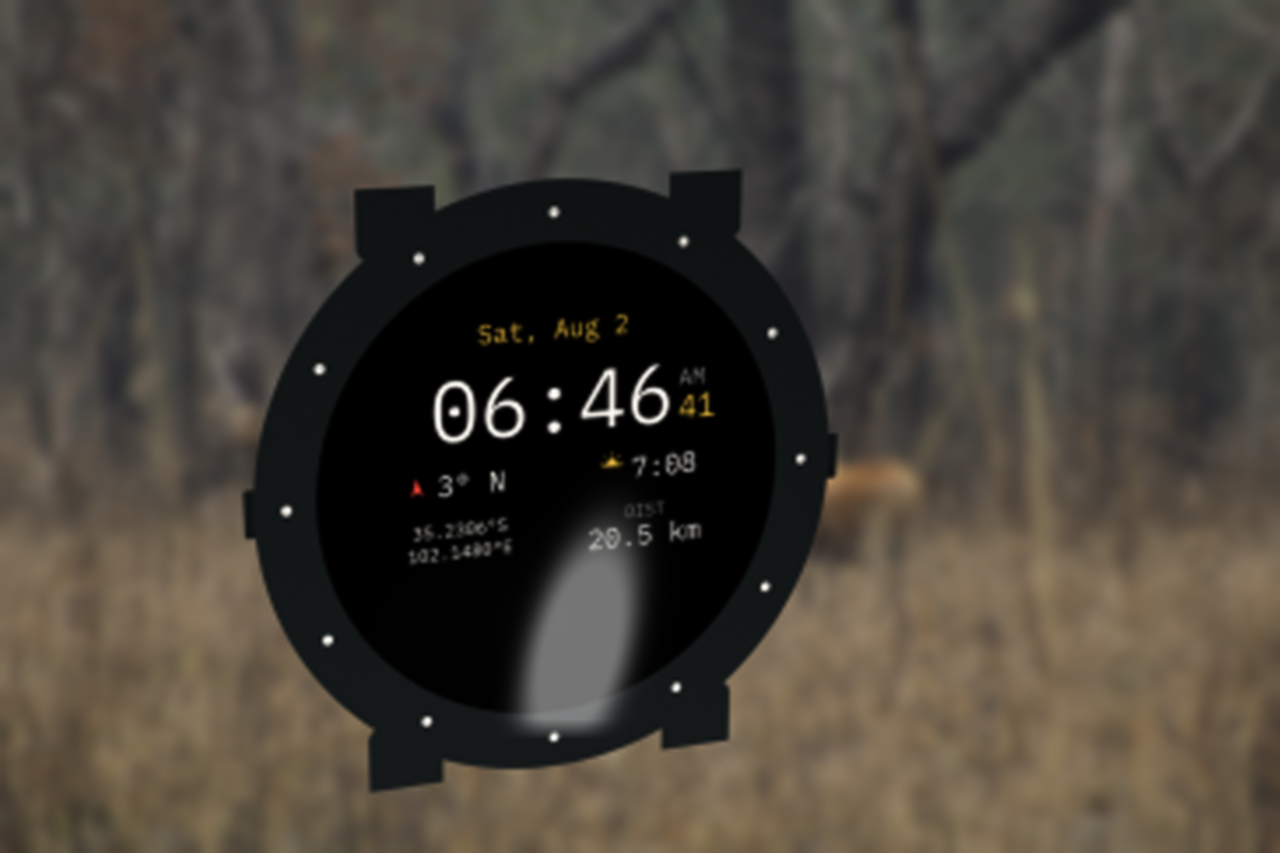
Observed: 6:46:41
